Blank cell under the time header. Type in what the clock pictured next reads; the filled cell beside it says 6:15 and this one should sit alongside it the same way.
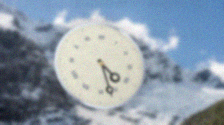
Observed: 4:27
